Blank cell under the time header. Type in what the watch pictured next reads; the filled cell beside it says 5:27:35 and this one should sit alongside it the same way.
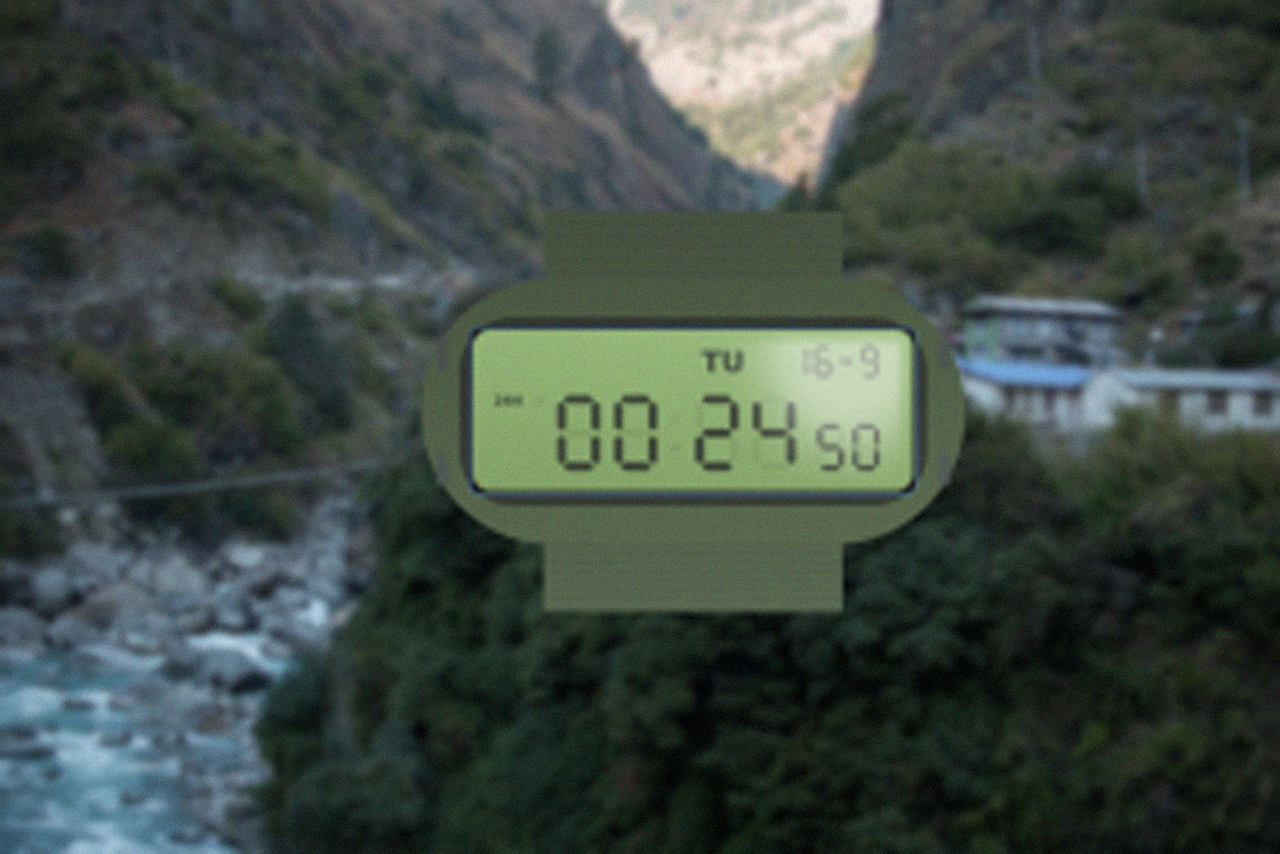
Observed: 0:24:50
